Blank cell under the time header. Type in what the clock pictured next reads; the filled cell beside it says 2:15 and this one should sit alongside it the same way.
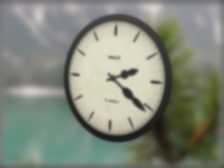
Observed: 2:21
